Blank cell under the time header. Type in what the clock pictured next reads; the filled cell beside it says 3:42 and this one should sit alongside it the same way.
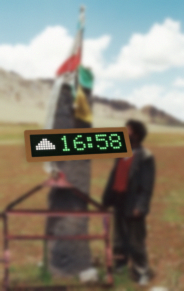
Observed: 16:58
